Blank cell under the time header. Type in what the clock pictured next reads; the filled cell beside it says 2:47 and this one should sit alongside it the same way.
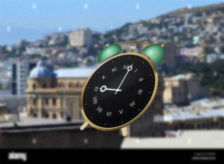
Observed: 9:02
